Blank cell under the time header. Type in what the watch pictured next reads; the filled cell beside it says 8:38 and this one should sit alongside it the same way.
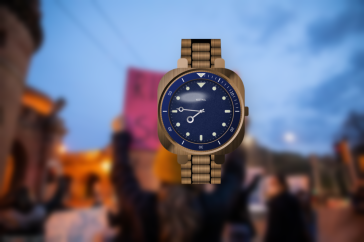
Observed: 7:46
